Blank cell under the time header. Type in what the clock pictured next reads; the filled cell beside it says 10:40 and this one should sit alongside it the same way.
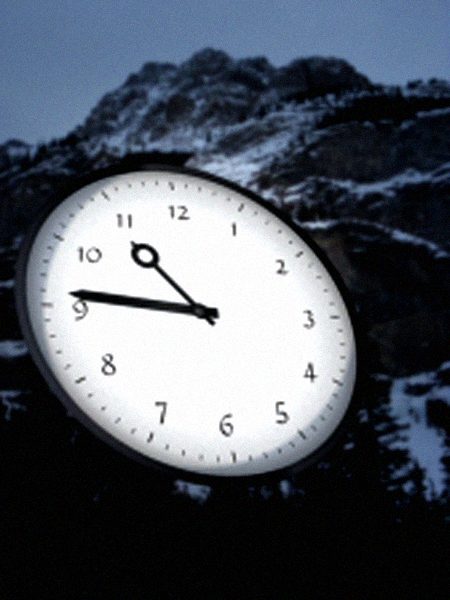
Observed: 10:46
